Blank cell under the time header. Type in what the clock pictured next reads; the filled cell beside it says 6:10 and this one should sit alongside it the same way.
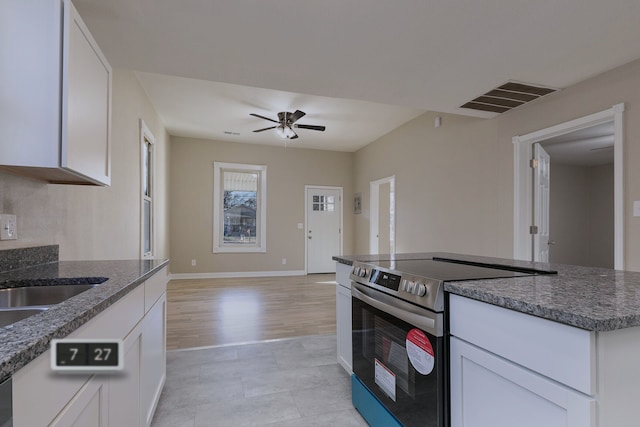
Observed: 7:27
